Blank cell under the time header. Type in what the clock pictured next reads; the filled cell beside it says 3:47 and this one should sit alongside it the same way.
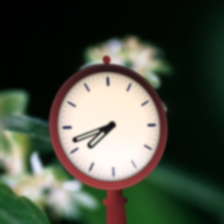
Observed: 7:42
